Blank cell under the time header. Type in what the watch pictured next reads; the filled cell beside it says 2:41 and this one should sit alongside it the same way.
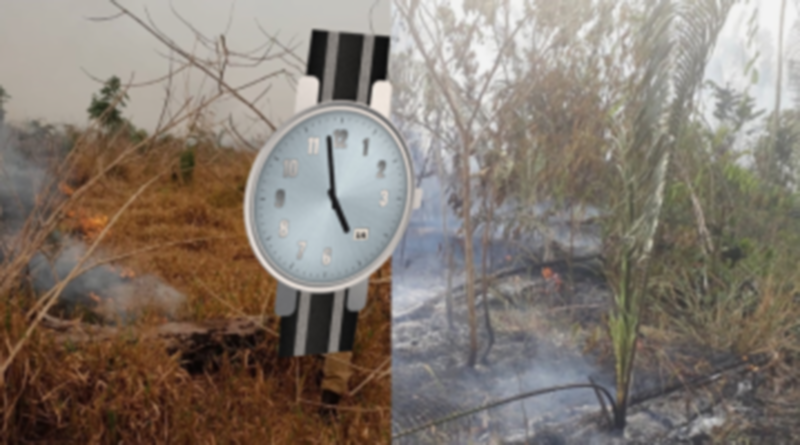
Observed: 4:58
